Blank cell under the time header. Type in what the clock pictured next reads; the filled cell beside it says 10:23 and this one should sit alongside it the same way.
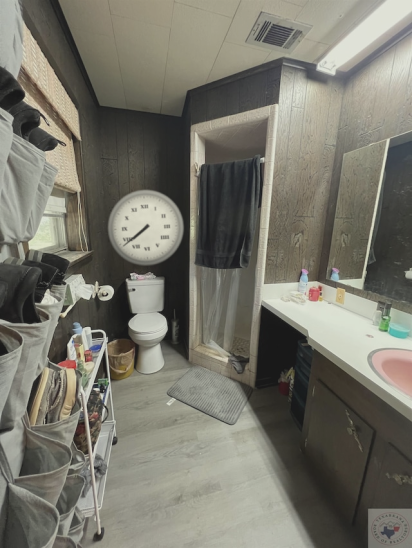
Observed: 7:39
